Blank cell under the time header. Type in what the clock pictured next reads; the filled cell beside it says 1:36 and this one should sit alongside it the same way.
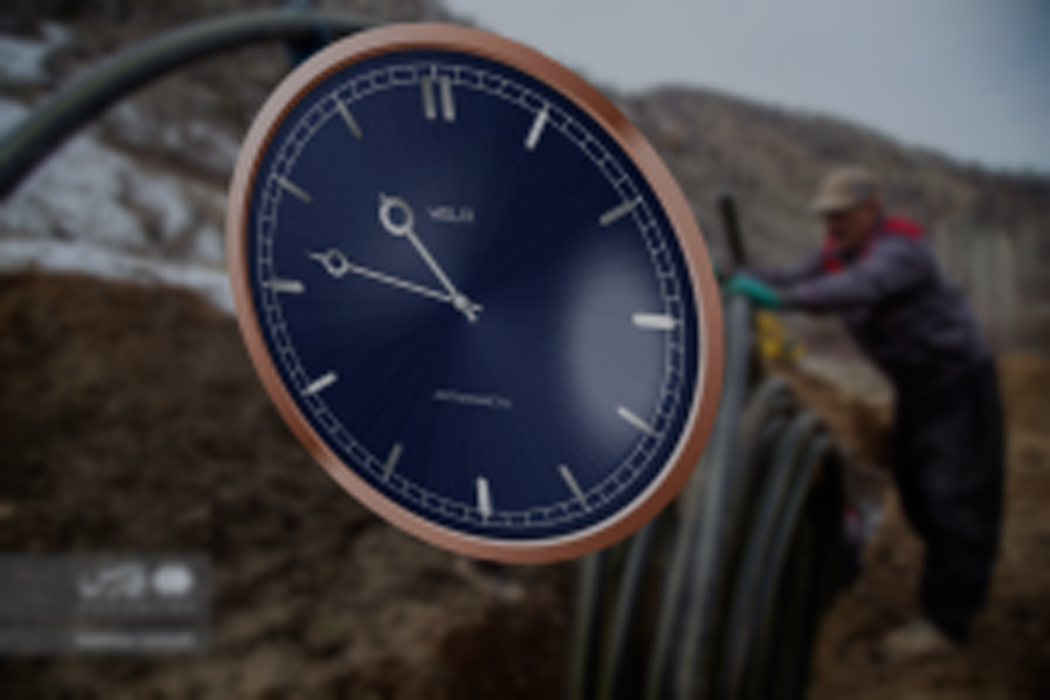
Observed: 10:47
